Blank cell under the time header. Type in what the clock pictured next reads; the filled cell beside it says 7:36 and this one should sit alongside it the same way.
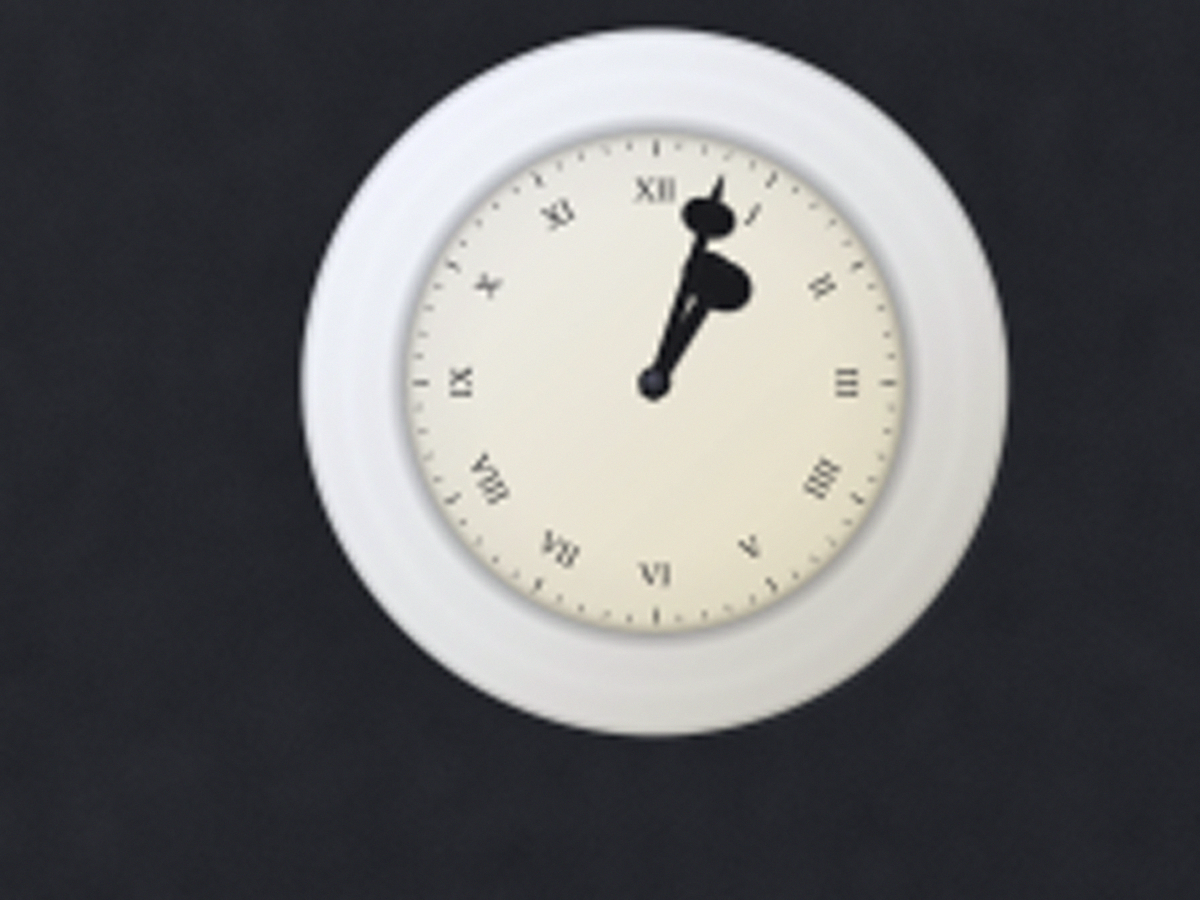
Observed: 1:03
